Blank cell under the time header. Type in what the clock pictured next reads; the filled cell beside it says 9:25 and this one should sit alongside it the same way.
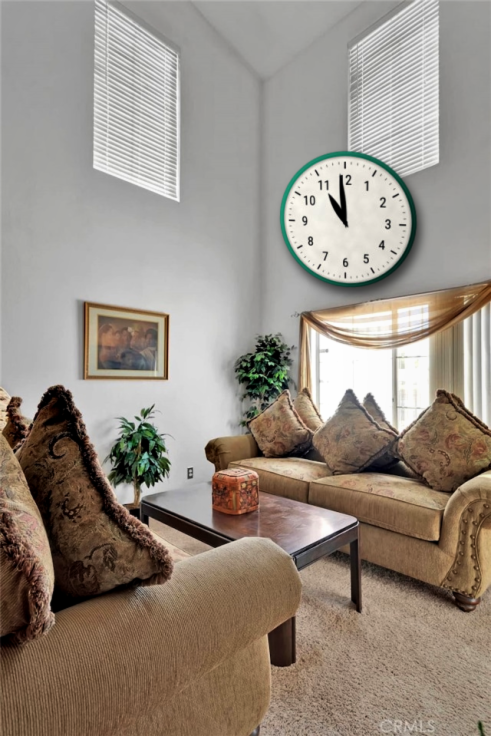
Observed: 10:59
